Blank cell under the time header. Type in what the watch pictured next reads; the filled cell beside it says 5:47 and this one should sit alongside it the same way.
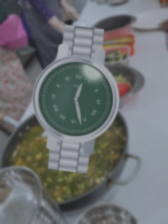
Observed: 12:27
